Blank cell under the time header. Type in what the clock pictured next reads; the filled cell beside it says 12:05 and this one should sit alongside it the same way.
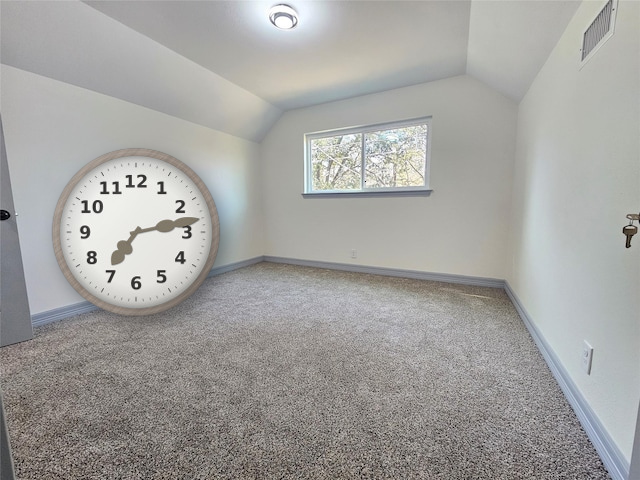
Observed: 7:13
